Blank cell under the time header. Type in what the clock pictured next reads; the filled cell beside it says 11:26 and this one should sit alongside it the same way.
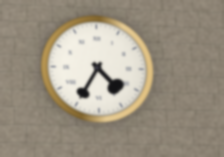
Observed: 4:35
